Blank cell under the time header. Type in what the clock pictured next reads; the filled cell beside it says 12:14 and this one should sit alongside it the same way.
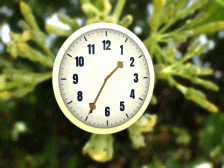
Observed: 1:35
